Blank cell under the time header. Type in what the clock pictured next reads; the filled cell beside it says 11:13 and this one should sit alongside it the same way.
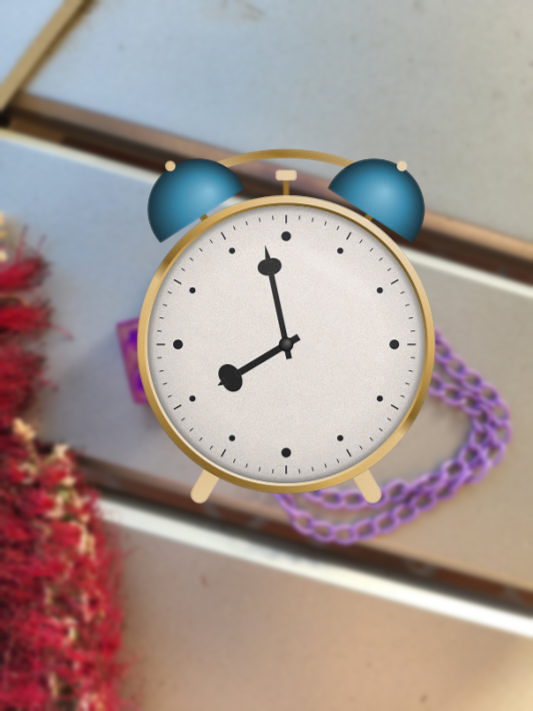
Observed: 7:58
